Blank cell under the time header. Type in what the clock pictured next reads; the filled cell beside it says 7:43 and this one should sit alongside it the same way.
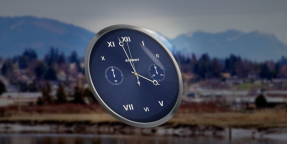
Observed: 3:58
